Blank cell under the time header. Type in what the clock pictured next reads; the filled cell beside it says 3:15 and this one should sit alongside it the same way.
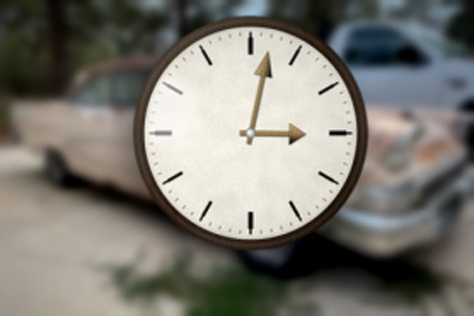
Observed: 3:02
